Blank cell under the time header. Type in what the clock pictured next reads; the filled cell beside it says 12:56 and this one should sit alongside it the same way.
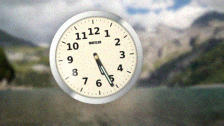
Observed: 5:26
